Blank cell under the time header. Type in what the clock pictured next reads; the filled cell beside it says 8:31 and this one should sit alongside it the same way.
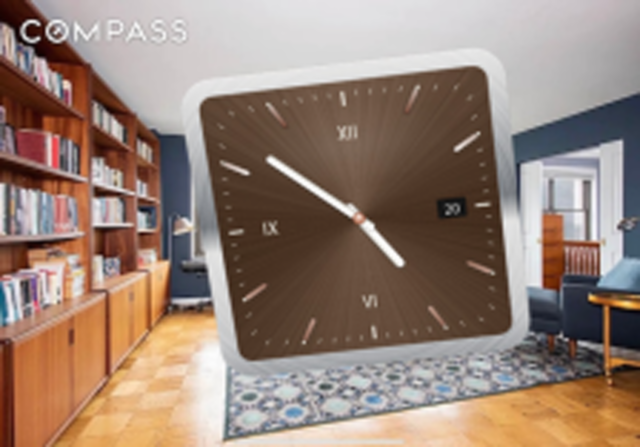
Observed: 4:52
